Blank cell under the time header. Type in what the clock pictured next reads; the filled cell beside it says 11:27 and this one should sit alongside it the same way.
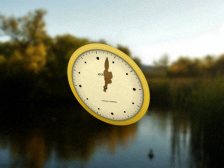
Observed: 1:03
